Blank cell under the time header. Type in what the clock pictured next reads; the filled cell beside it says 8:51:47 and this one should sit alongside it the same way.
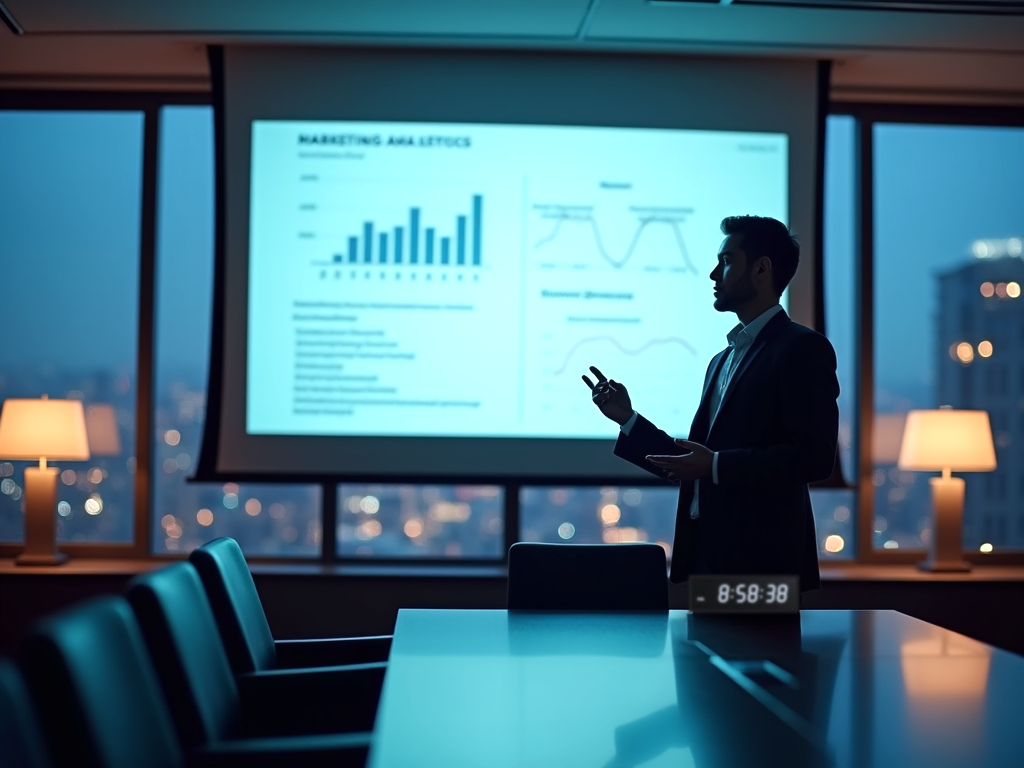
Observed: 8:58:38
